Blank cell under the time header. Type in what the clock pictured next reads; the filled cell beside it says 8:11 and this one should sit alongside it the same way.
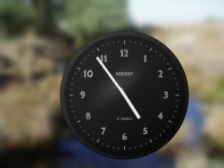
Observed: 4:54
